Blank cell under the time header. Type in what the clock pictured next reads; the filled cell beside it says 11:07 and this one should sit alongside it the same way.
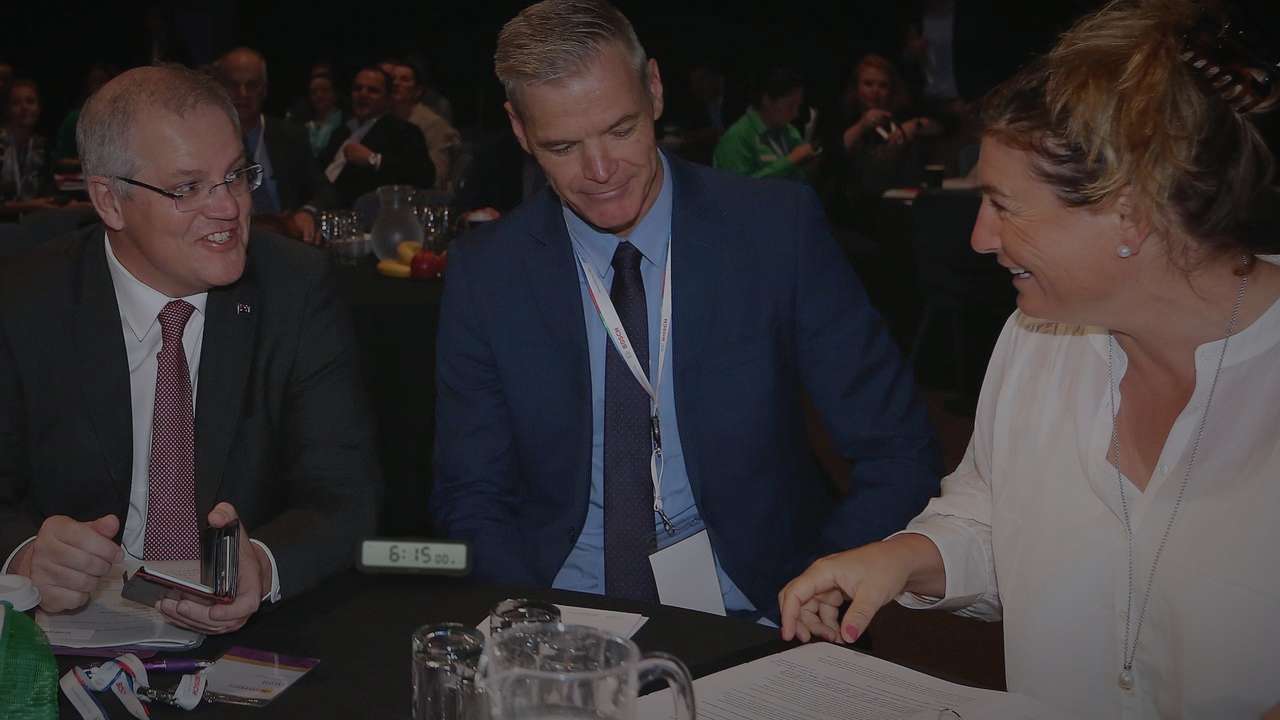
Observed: 6:15
